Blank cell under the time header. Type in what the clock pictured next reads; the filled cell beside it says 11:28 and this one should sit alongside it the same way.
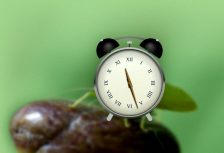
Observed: 11:27
